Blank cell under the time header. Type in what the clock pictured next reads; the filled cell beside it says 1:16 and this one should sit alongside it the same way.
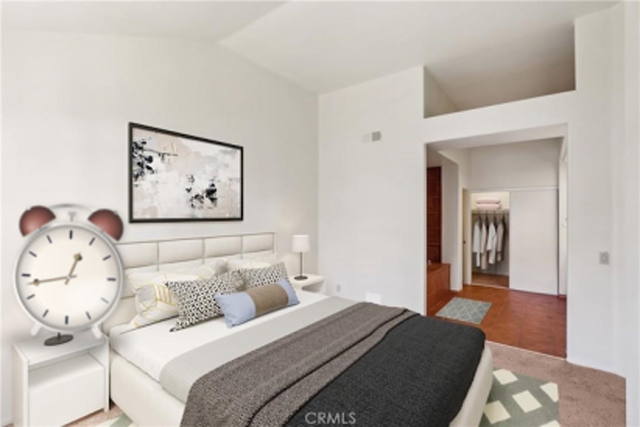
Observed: 12:43
